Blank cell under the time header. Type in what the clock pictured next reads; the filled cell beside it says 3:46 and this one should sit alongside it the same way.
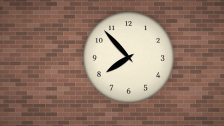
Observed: 7:53
